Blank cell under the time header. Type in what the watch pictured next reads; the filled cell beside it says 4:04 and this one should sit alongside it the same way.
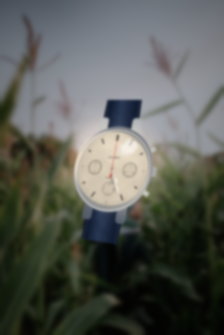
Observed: 5:26
